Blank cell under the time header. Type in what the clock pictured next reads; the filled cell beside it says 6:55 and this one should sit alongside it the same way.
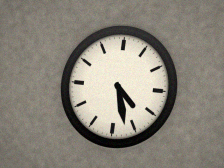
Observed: 4:27
